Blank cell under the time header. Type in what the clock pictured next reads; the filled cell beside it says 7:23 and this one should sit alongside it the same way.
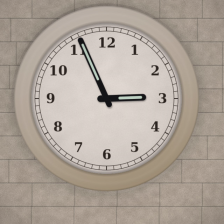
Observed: 2:56
